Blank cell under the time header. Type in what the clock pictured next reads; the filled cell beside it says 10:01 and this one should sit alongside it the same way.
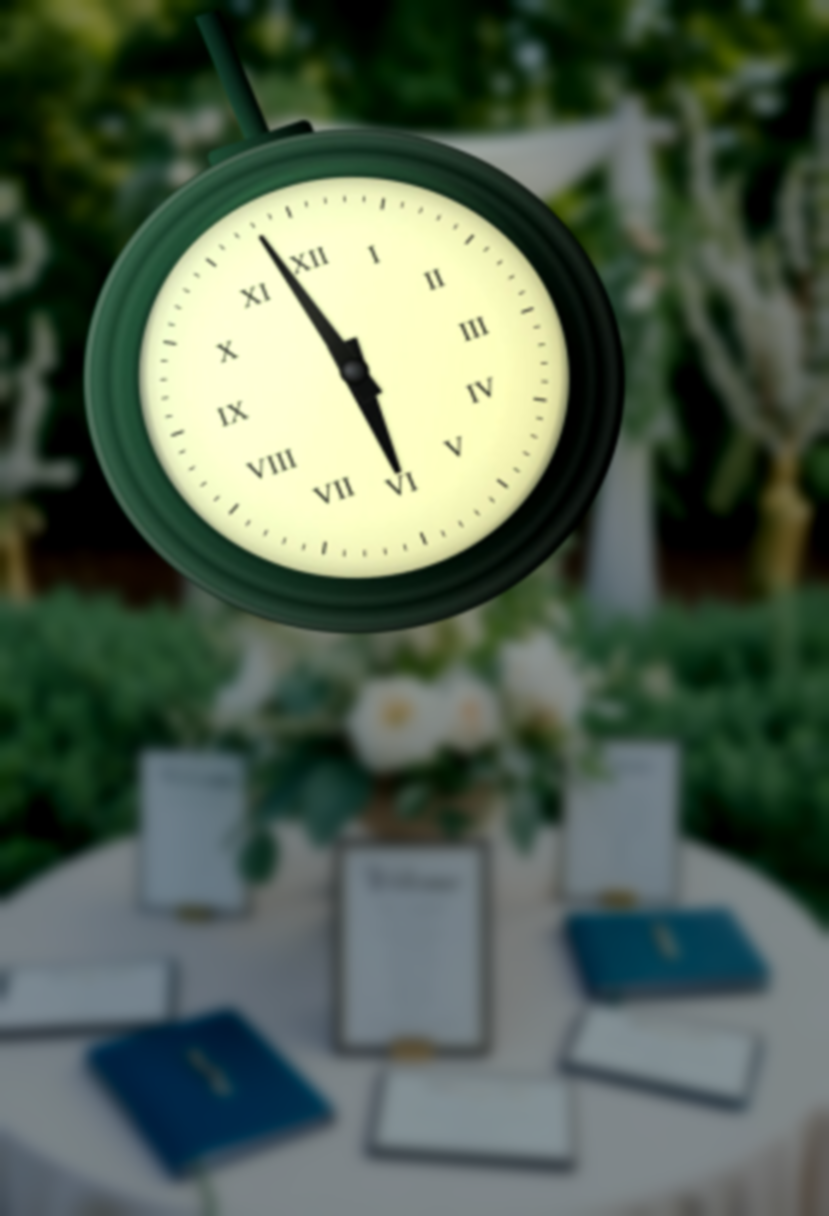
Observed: 5:58
